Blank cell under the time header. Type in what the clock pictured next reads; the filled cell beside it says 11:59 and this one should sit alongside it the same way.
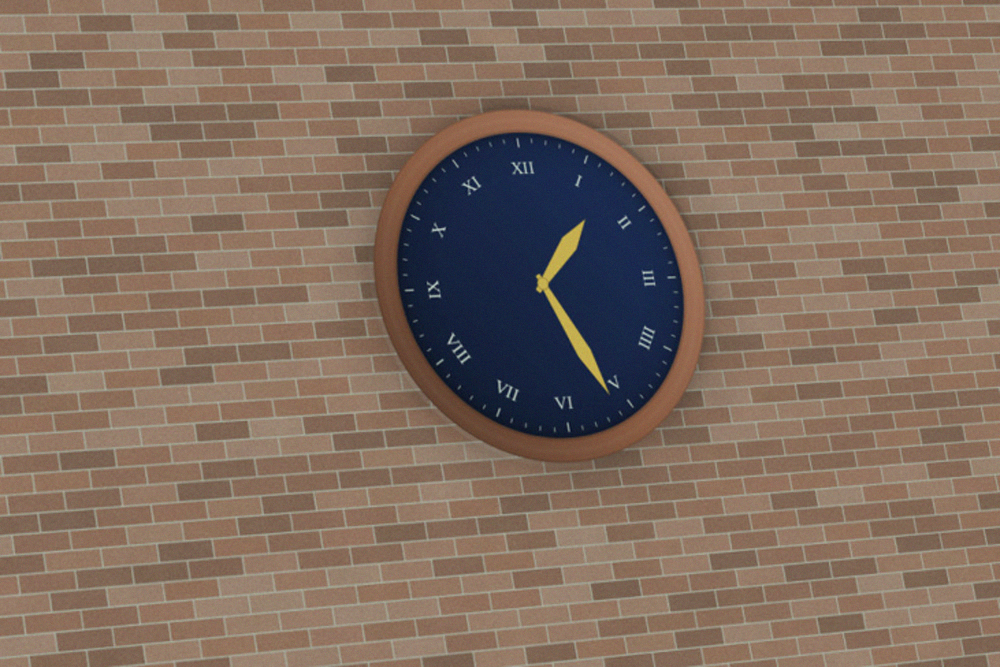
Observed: 1:26
